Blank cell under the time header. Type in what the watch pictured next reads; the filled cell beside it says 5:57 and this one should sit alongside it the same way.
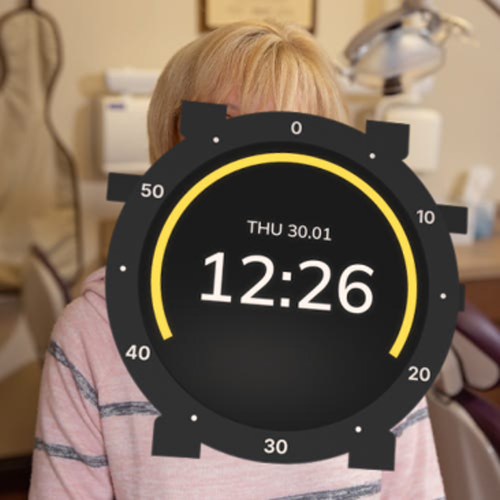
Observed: 12:26
